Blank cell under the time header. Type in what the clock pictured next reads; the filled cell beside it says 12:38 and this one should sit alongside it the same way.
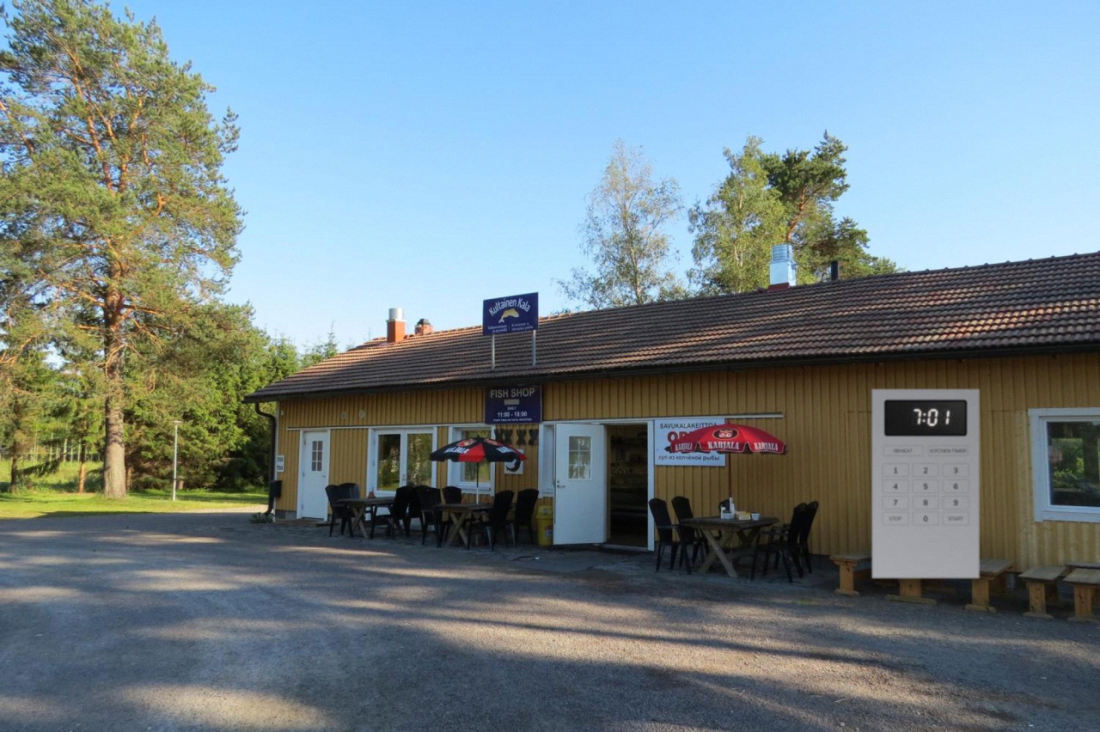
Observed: 7:01
